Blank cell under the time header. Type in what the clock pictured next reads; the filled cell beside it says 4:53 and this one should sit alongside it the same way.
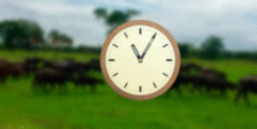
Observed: 11:05
